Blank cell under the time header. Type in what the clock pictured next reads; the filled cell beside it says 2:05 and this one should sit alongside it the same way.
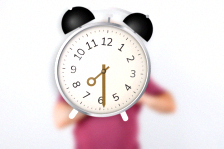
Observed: 7:29
